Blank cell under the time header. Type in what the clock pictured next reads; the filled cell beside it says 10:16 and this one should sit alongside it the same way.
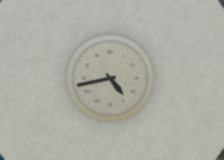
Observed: 4:43
